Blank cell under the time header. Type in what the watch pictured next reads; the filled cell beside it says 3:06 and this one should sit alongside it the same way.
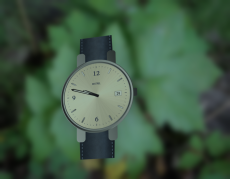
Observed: 9:48
